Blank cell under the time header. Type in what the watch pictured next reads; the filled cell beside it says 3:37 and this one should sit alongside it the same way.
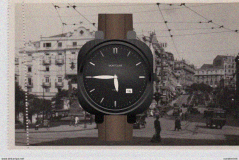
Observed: 5:45
